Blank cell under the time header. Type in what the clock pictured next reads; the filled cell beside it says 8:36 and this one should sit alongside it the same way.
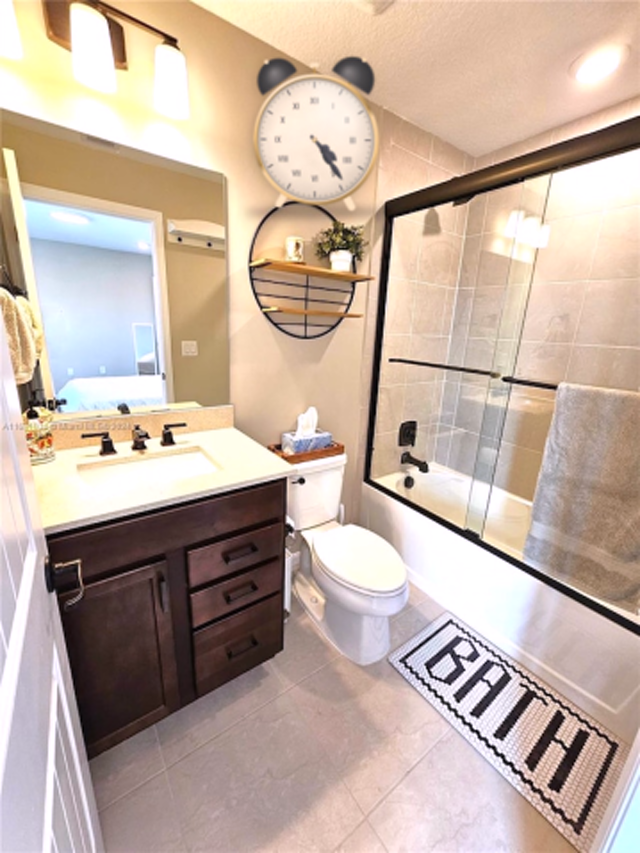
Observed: 4:24
